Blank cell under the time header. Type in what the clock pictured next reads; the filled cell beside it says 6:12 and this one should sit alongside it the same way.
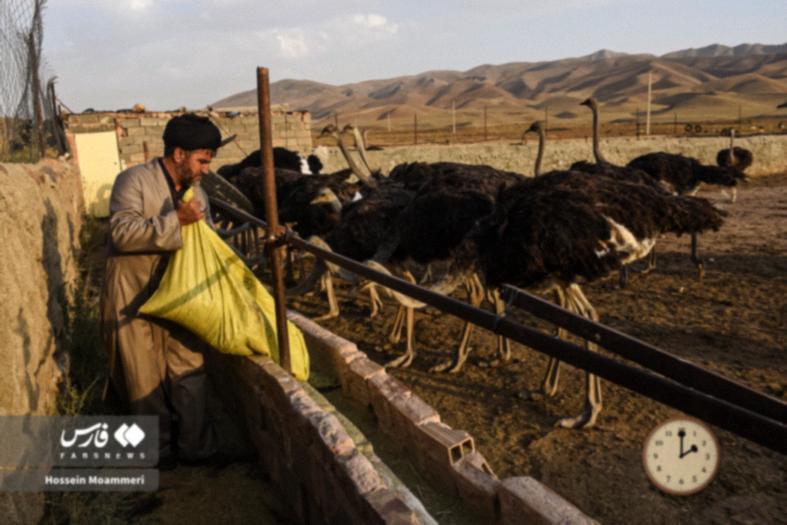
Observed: 2:00
